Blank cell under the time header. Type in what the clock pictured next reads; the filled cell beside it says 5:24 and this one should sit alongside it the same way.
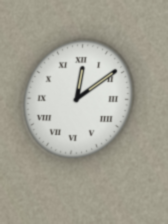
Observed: 12:09
